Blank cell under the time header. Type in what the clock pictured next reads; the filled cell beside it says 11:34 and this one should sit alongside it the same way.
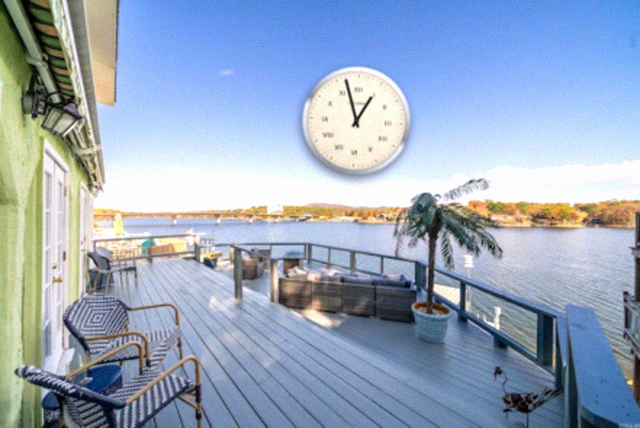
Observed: 12:57
